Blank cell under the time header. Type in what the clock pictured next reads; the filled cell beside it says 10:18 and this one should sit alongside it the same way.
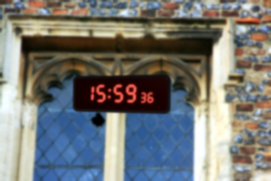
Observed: 15:59
